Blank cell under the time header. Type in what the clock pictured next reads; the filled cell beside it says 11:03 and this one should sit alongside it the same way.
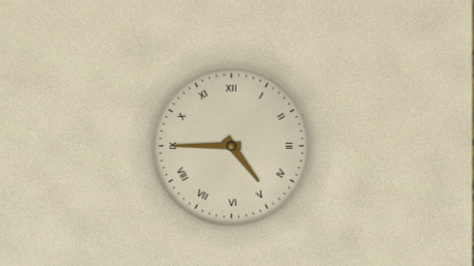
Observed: 4:45
